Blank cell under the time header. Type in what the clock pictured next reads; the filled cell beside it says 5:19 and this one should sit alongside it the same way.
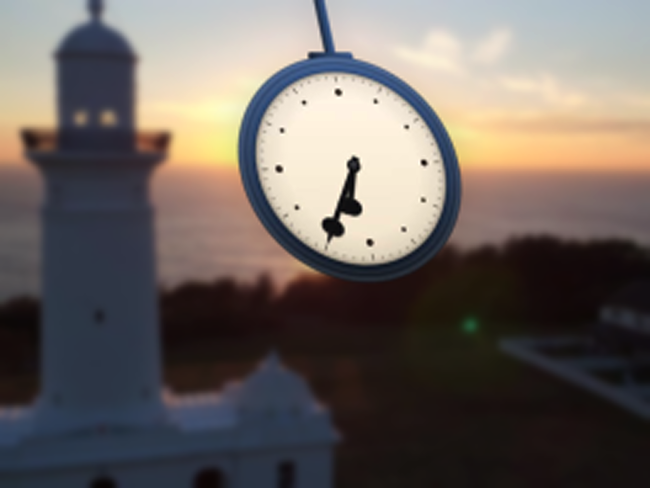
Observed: 6:35
